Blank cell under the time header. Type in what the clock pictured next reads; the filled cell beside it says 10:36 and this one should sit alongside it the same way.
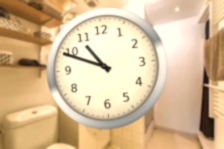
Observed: 10:49
